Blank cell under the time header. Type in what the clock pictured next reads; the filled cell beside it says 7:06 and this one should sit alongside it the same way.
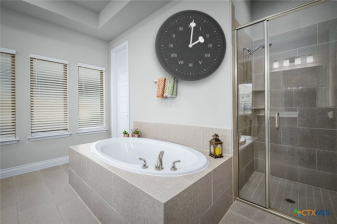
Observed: 2:01
